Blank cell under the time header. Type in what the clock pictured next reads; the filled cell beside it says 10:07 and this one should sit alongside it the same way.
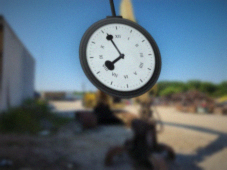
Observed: 7:56
